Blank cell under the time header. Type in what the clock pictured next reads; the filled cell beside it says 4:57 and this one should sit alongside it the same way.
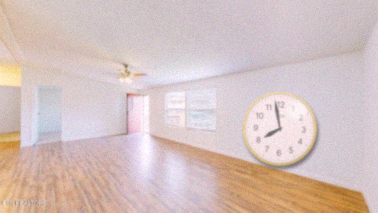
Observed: 7:58
